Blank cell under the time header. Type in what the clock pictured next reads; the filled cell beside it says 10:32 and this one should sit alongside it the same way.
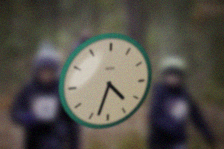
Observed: 4:33
